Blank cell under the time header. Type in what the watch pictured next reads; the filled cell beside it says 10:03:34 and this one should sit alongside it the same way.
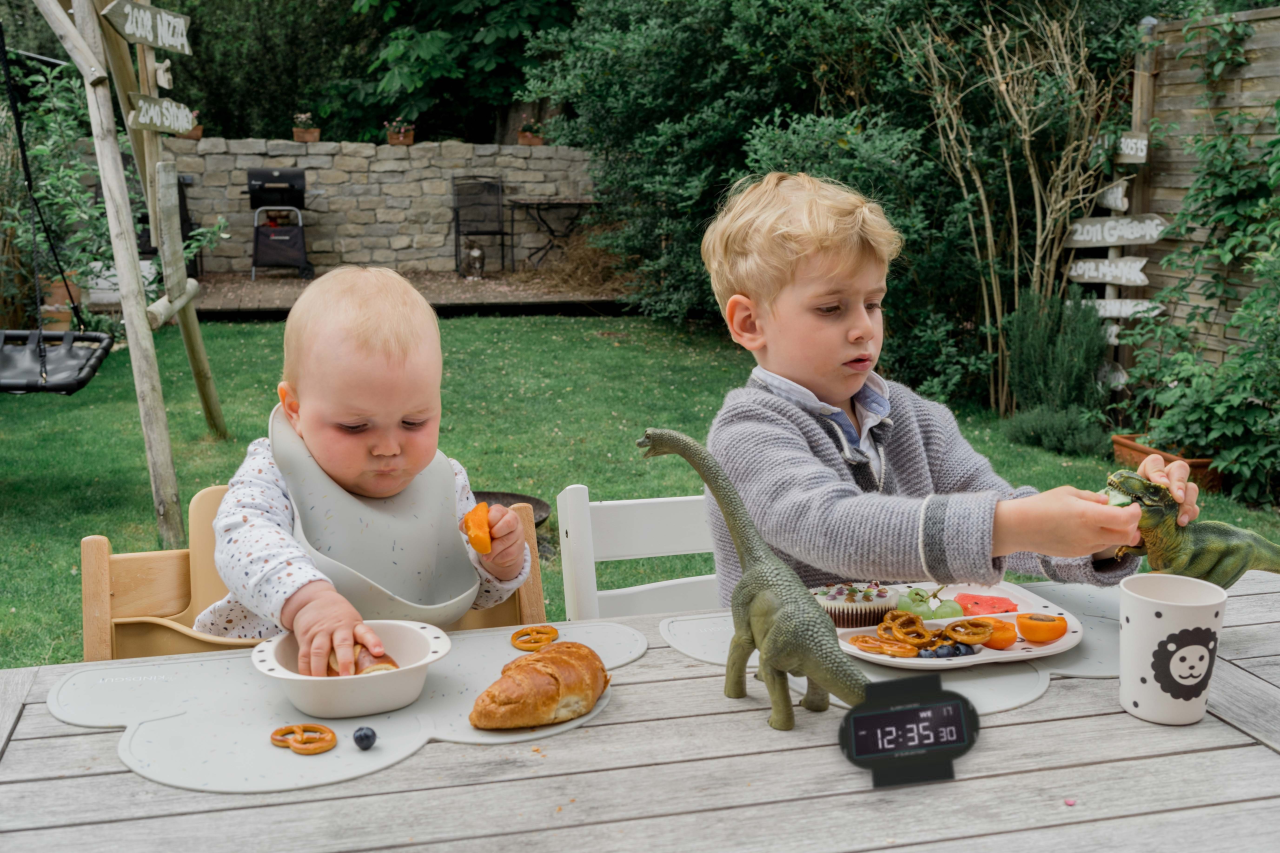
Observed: 12:35:30
